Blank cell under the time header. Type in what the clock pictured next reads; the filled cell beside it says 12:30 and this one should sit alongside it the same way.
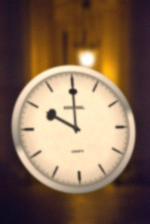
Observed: 10:00
